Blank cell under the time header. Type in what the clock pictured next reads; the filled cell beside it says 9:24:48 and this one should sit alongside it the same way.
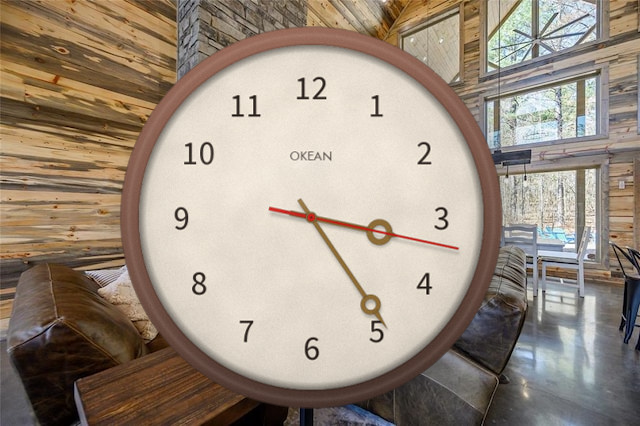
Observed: 3:24:17
